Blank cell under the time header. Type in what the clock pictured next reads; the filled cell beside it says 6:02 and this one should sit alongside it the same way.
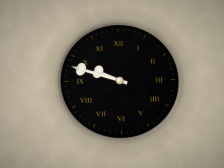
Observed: 9:48
